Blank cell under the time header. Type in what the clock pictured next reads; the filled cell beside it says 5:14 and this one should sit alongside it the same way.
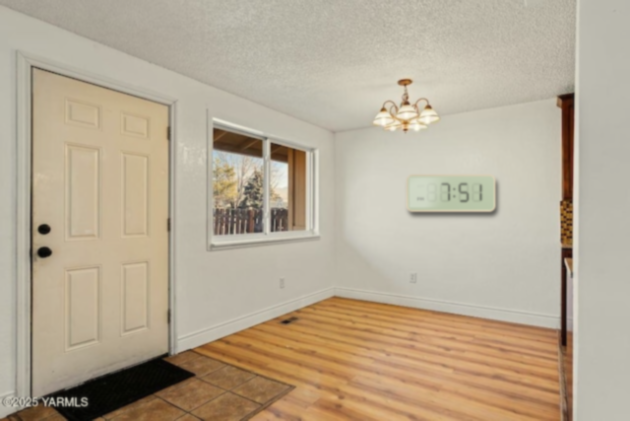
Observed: 7:51
